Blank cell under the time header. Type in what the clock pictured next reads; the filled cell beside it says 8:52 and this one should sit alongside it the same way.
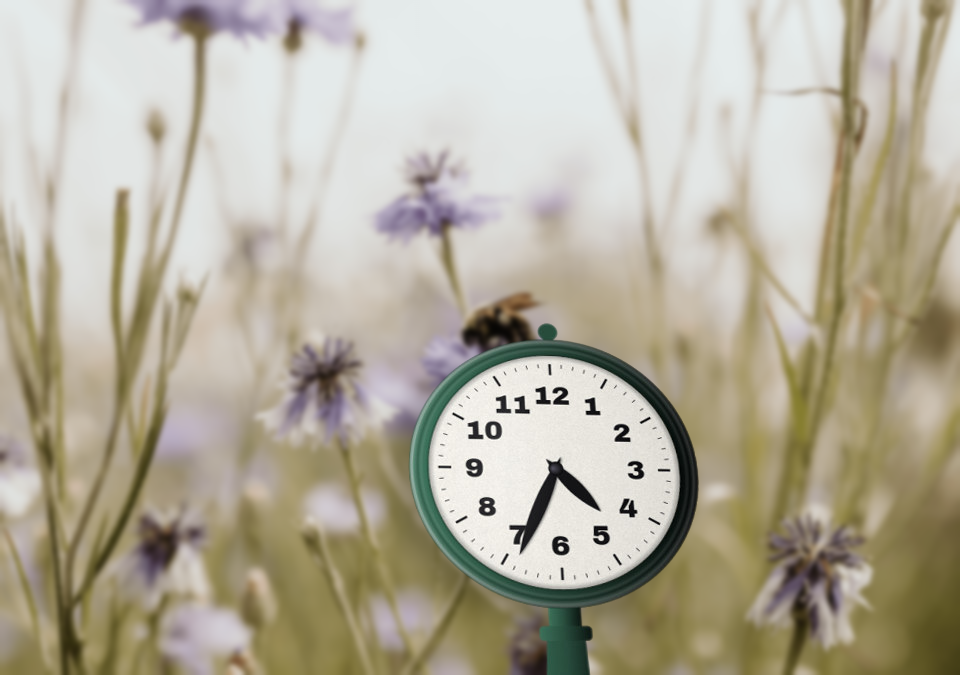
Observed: 4:34
